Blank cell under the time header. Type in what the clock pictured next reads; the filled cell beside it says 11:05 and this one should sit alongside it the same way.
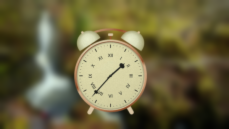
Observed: 1:37
